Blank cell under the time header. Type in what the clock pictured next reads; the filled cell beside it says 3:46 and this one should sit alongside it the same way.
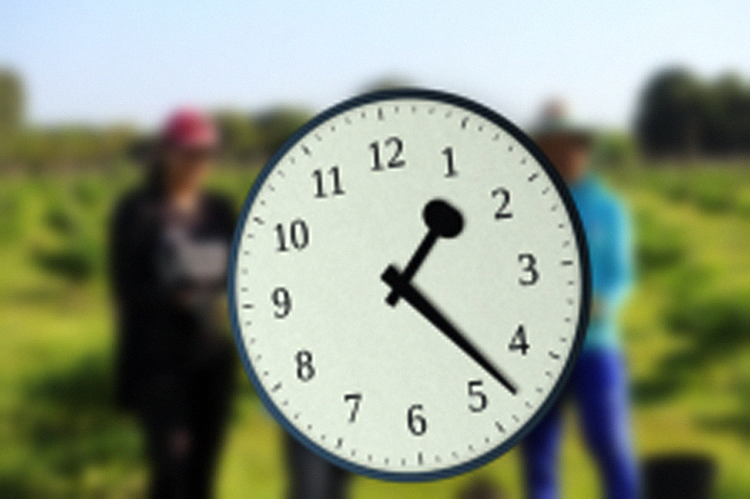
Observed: 1:23
